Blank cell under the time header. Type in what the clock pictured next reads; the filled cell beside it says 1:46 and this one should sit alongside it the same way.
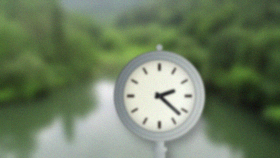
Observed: 2:22
